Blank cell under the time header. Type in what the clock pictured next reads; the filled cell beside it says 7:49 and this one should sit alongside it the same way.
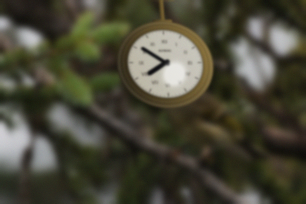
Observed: 7:51
